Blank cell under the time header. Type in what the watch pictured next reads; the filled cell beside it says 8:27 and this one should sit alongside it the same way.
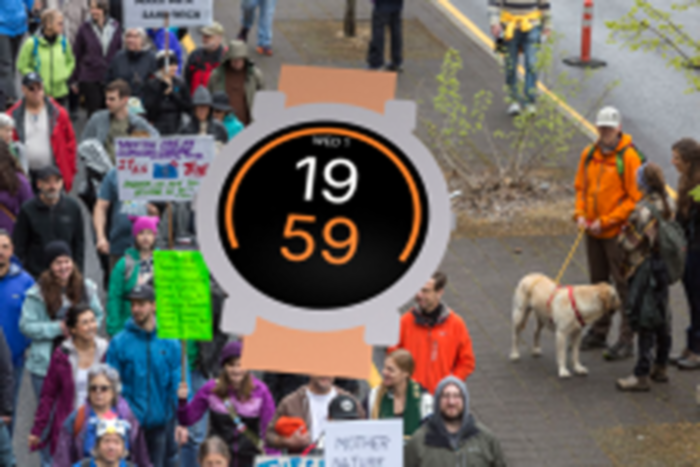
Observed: 19:59
